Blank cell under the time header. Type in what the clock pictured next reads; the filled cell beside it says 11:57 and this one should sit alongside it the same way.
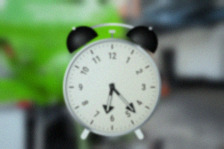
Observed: 6:23
